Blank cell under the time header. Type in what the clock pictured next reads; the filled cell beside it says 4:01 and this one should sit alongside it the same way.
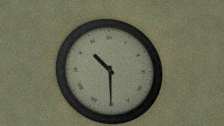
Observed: 10:30
